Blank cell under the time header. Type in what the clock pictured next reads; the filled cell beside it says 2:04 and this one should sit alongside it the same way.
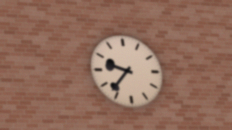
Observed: 9:37
